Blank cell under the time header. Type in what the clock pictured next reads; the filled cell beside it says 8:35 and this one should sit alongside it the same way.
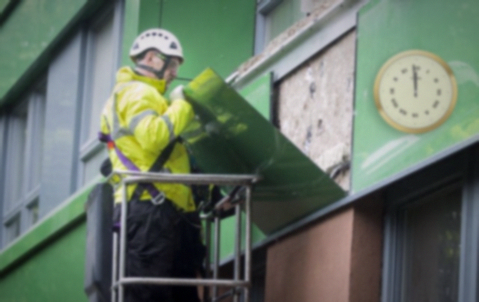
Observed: 11:59
